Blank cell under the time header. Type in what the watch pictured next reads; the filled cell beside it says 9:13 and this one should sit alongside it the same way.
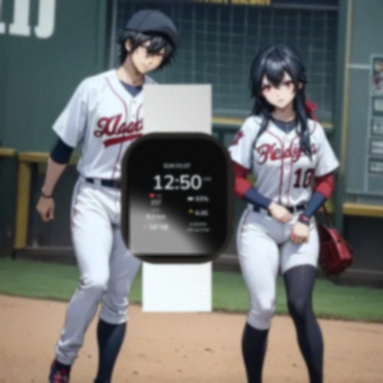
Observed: 12:50
